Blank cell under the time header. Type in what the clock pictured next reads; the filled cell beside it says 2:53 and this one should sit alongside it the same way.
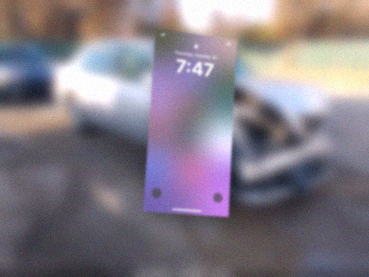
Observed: 7:47
